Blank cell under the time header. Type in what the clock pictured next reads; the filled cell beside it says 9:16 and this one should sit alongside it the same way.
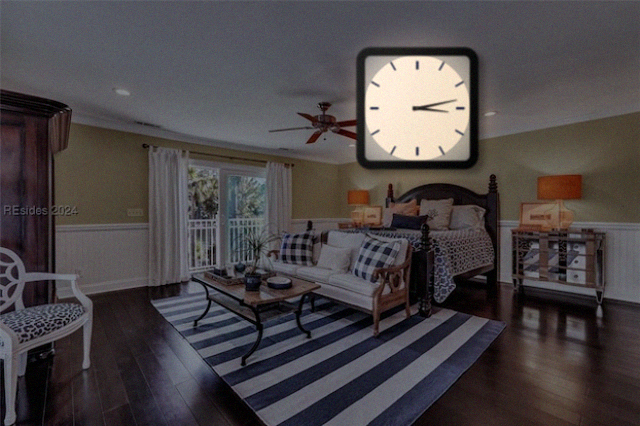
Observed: 3:13
